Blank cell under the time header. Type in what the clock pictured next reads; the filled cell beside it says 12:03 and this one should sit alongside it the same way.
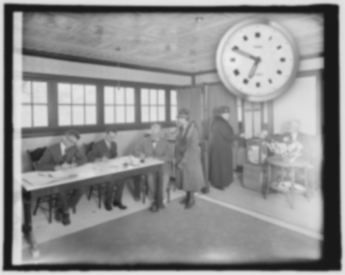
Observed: 6:49
